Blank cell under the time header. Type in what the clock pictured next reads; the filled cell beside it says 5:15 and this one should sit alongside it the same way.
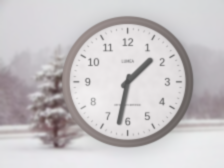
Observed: 1:32
